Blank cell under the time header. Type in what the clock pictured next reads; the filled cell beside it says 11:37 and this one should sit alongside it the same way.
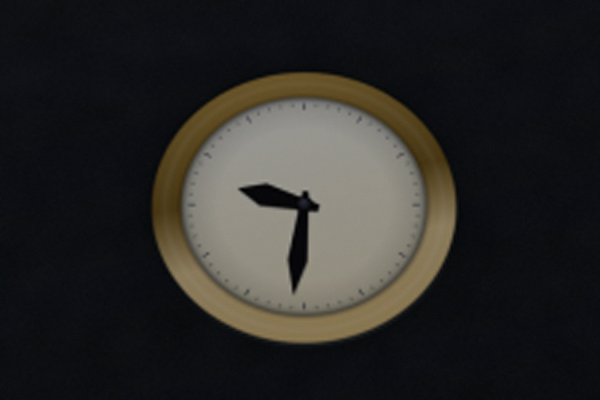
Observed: 9:31
